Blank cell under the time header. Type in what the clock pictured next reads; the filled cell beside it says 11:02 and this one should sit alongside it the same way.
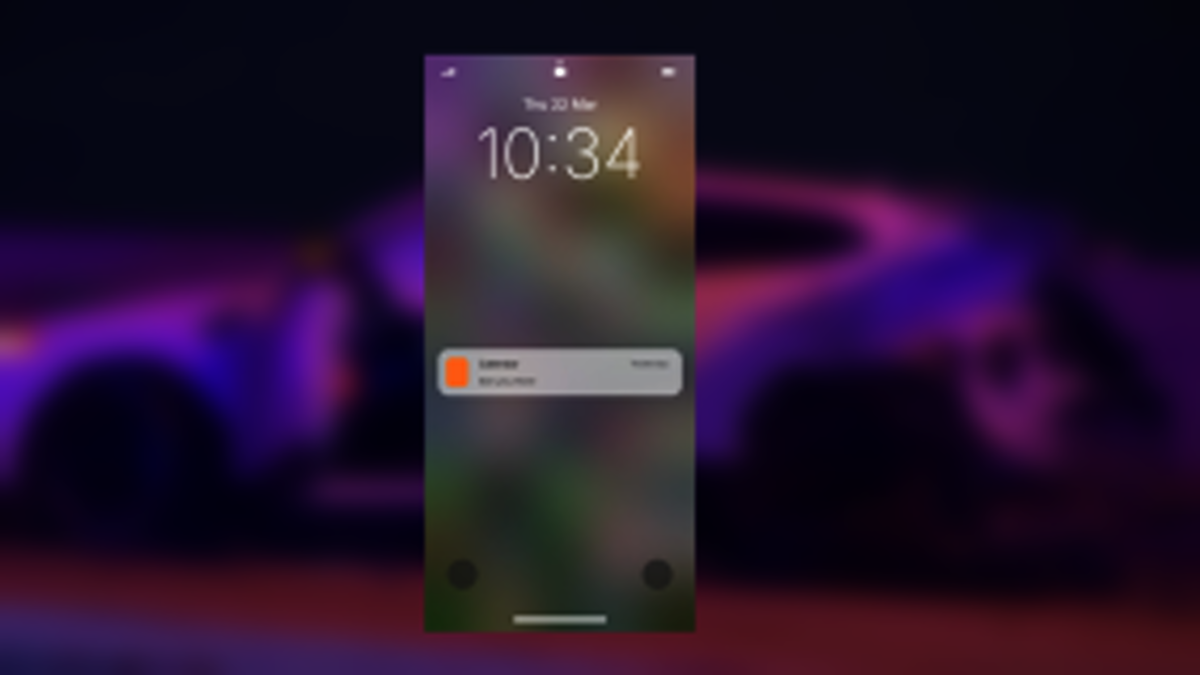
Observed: 10:34
